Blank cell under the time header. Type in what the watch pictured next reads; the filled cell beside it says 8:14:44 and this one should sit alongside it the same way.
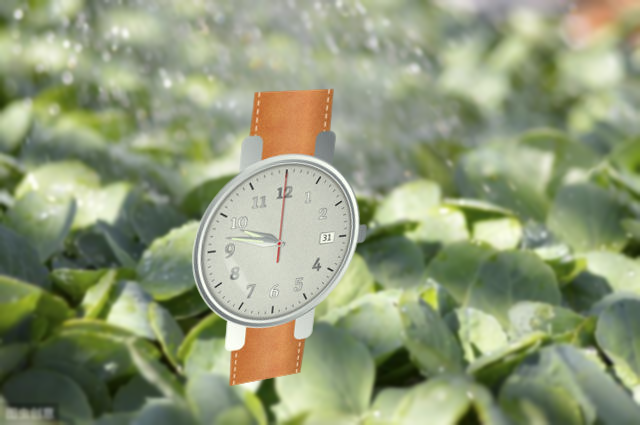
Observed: 9:47:00
